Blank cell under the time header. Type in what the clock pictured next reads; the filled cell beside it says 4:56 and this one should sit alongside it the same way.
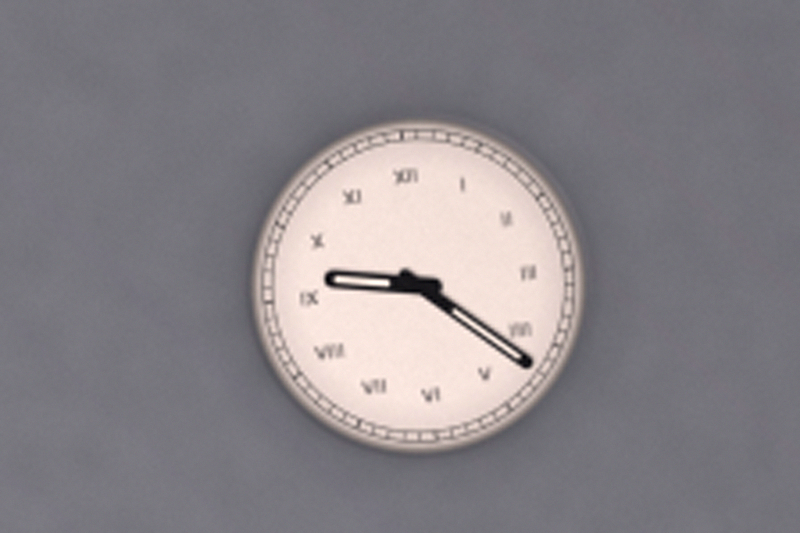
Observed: 9:22
